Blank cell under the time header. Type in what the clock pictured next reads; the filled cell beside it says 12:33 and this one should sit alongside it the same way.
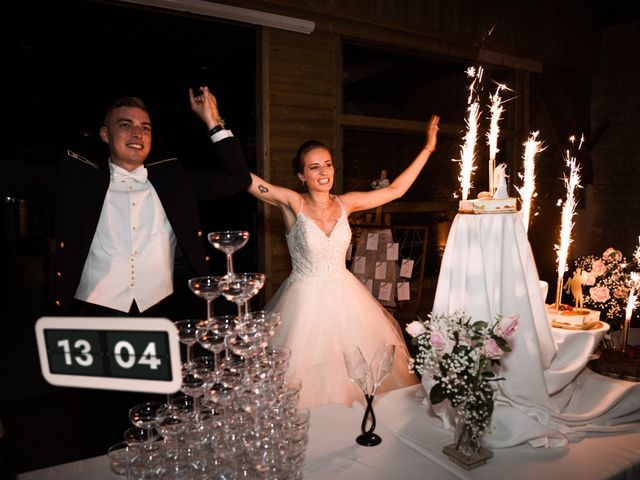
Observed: 13:04
